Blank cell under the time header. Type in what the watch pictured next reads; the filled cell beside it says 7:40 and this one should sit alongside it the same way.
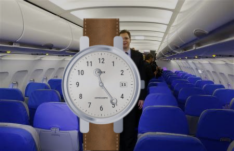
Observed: 11:24
